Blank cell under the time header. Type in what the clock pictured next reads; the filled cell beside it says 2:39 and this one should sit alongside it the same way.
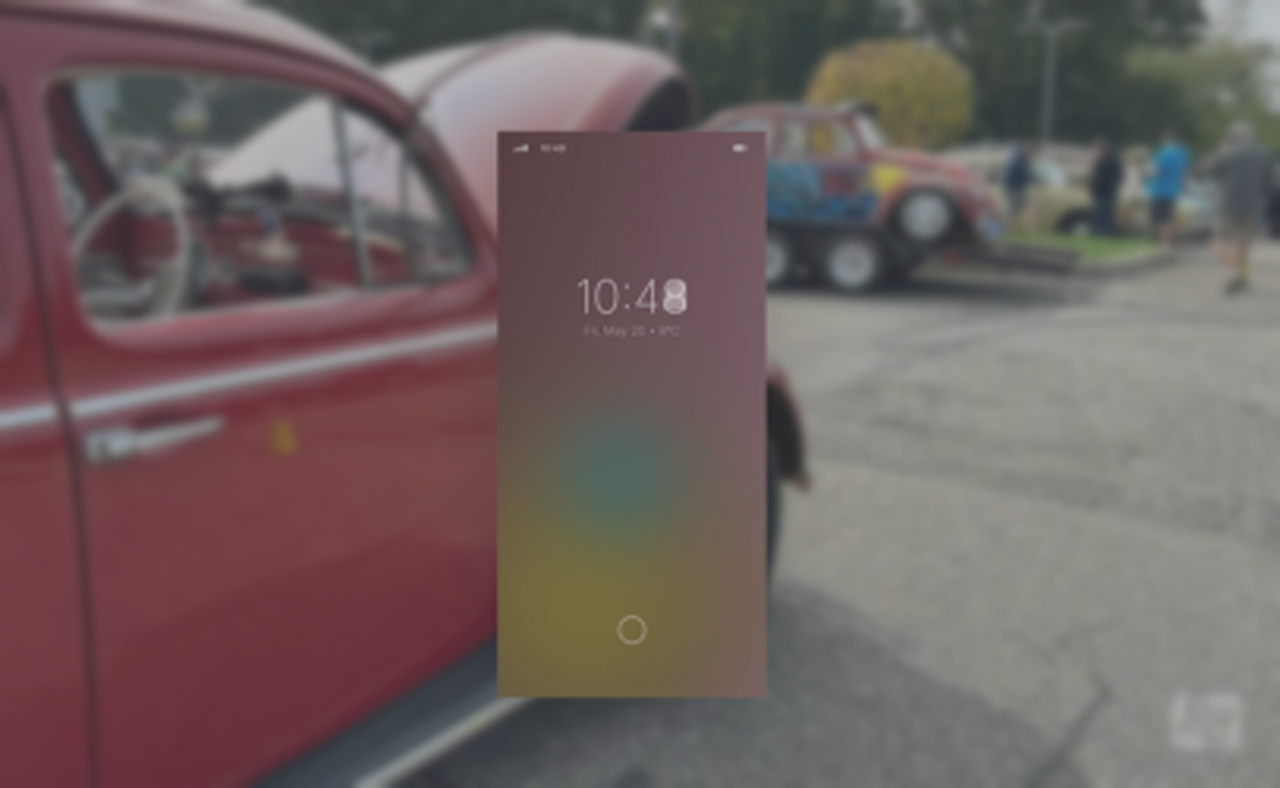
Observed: 10:48
